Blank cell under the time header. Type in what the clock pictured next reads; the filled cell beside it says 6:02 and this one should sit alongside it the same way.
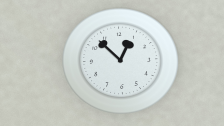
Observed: 12:53
